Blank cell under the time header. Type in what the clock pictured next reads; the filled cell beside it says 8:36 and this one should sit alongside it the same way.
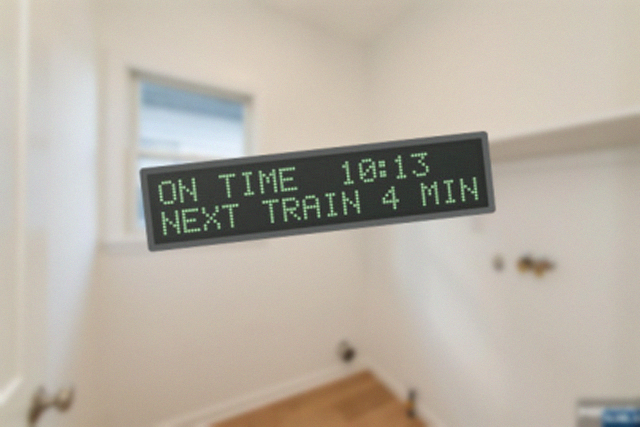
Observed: 10:13
